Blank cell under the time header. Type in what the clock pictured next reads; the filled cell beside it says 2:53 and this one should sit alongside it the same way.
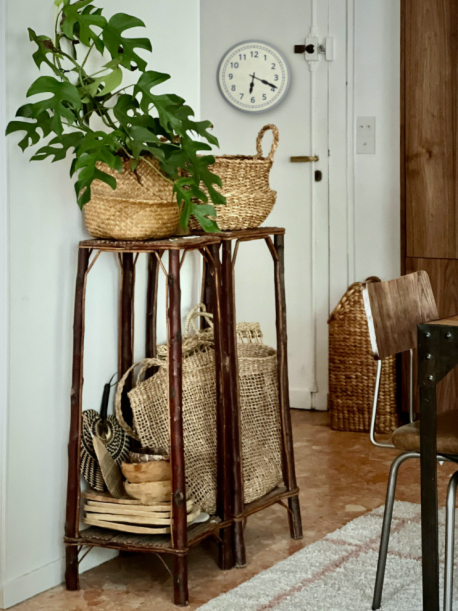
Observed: 6:19
